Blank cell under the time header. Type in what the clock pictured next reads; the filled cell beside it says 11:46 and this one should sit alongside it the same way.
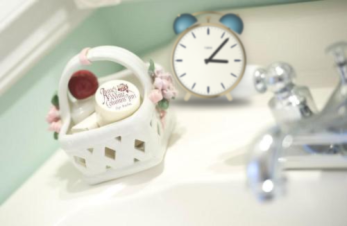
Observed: 3:07
